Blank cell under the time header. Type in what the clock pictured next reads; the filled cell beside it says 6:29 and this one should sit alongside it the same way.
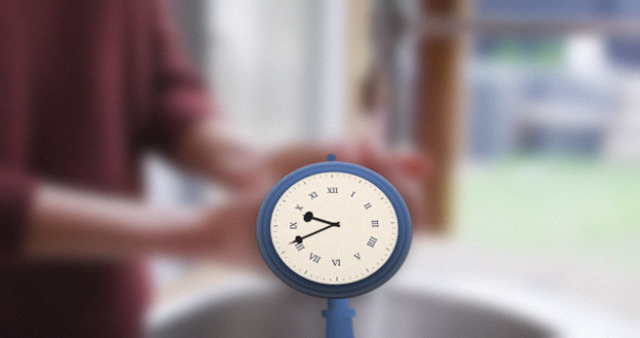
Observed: 9:41
